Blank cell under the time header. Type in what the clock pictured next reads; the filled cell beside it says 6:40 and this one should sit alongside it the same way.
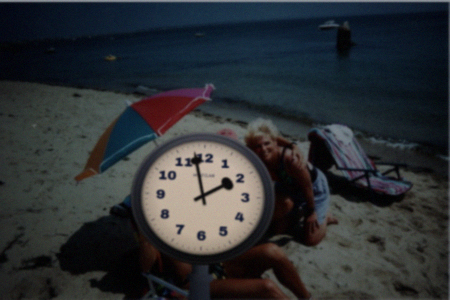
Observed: 1:58
